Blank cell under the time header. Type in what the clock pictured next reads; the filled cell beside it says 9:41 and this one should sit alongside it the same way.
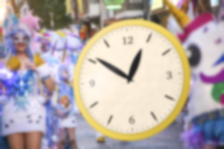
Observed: 12:51
